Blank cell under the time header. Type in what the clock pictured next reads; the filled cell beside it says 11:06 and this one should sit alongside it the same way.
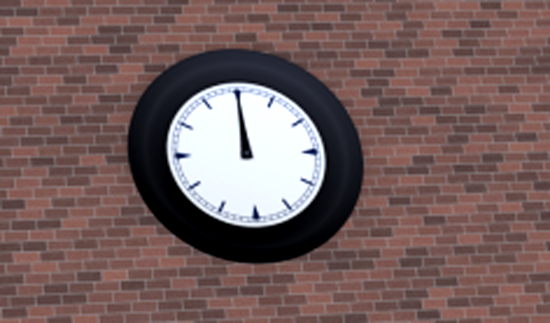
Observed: 12:00
